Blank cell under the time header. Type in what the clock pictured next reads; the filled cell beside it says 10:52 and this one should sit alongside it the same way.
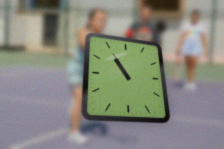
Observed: 10:55
